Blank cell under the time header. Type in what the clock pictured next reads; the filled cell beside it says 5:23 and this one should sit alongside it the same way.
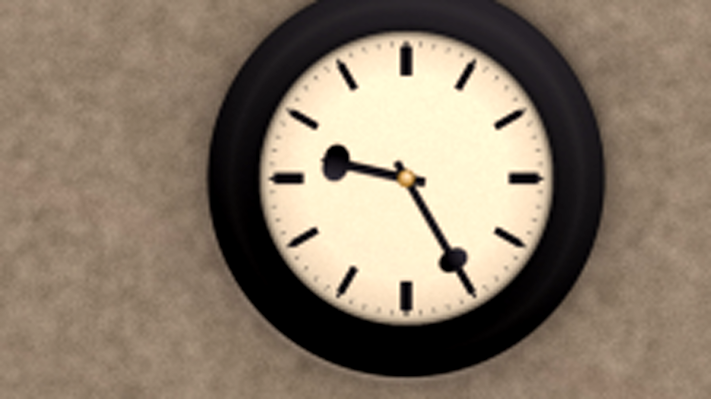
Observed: 9:25
